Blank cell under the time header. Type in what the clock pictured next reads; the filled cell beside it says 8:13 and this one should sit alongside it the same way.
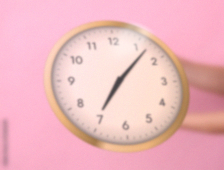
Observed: 7:07
